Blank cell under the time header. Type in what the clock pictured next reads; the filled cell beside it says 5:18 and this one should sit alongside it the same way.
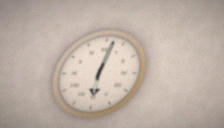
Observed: 6:02
